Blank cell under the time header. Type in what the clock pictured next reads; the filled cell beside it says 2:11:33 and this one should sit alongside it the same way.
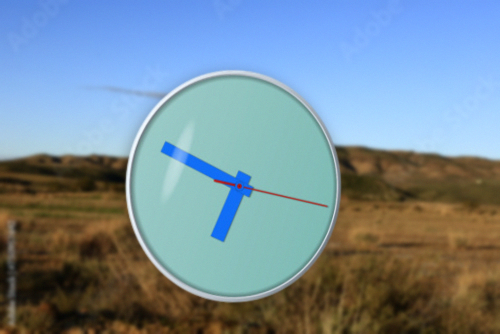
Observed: 6:49:17
